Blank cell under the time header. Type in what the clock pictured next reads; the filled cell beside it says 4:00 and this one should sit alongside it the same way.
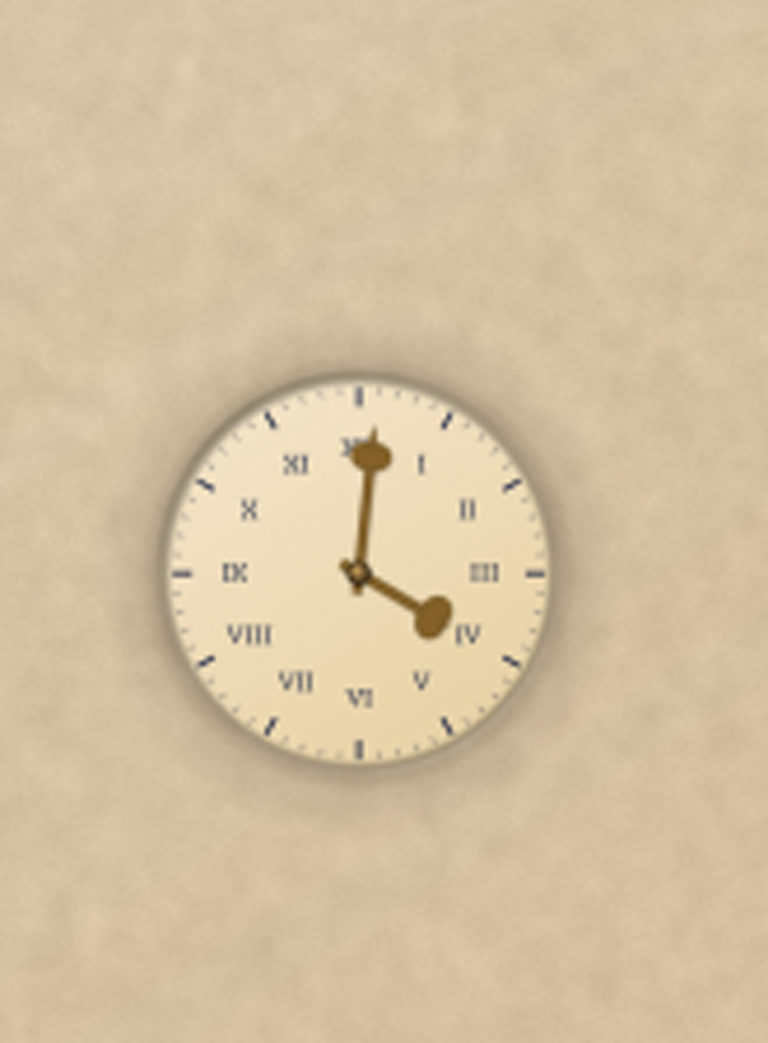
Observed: 4:01
